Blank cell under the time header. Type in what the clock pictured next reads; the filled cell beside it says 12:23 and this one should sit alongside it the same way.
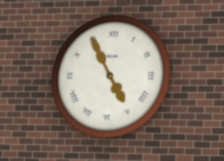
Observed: 4:55
